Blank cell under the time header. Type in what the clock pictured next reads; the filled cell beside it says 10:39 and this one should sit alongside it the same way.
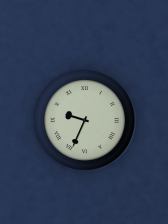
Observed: 9:34
